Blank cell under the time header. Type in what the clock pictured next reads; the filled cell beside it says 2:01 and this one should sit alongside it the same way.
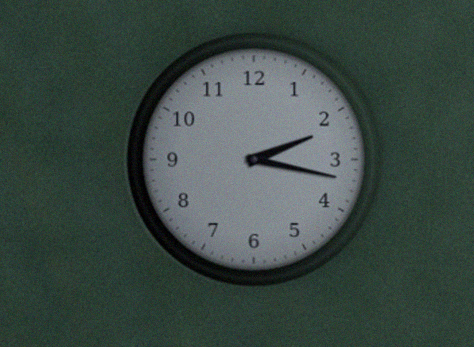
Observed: 2:17
